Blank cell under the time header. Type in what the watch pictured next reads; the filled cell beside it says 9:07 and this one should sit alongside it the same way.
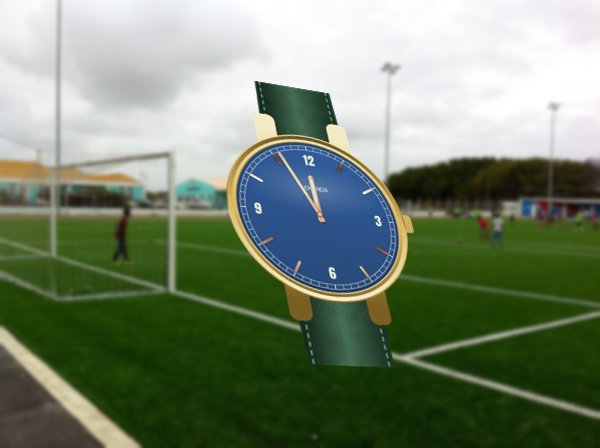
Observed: 11:56
